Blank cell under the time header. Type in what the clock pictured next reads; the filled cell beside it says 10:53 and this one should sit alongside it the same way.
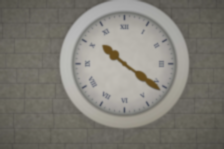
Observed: 10:21
